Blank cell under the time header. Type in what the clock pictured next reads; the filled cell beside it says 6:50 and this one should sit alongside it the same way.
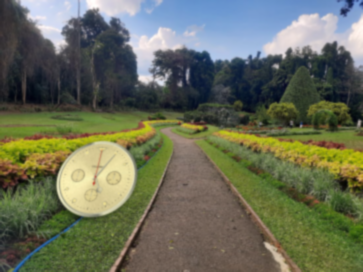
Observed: 5:05
